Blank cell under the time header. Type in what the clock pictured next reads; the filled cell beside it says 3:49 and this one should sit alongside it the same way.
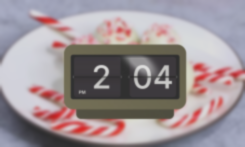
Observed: 2:04
